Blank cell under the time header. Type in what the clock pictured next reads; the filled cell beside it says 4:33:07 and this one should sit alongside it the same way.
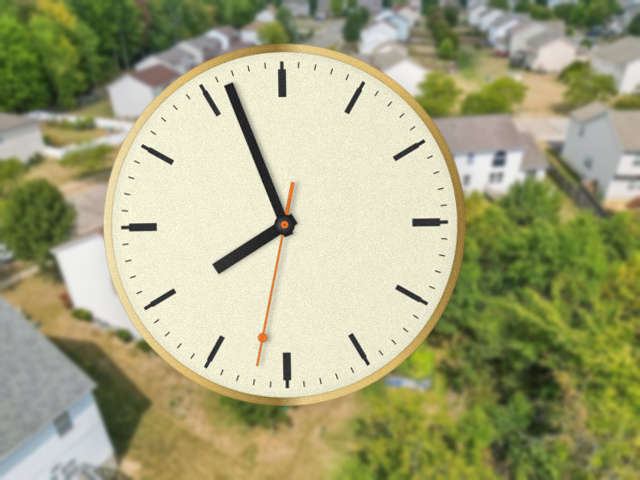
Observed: 7:56:32
